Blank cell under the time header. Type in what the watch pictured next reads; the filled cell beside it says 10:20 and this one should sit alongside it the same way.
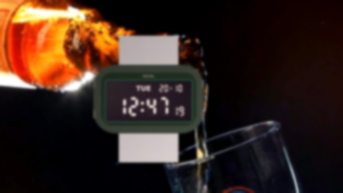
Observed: 12:47
